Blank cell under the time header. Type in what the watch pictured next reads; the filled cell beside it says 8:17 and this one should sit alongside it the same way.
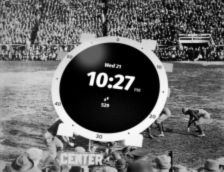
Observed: 10:27
